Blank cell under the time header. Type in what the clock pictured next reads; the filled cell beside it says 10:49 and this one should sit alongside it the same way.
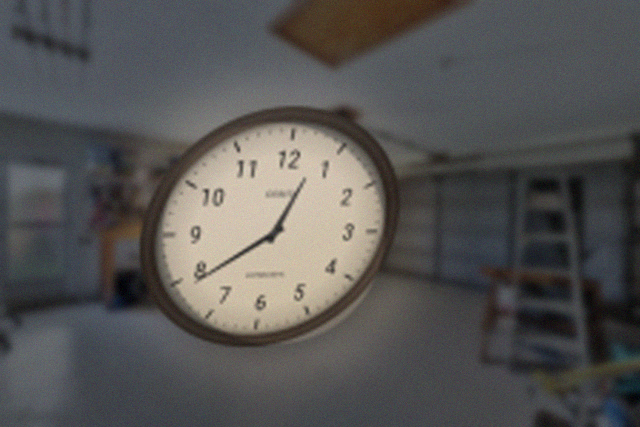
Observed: 12:39
